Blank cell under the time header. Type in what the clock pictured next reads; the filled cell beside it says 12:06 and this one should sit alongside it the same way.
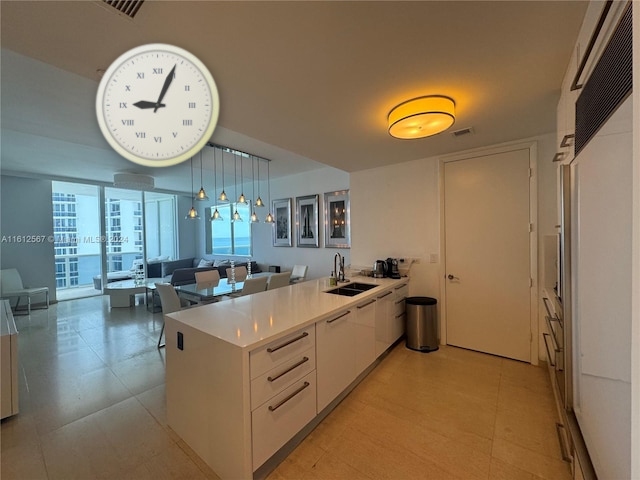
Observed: 9:04
